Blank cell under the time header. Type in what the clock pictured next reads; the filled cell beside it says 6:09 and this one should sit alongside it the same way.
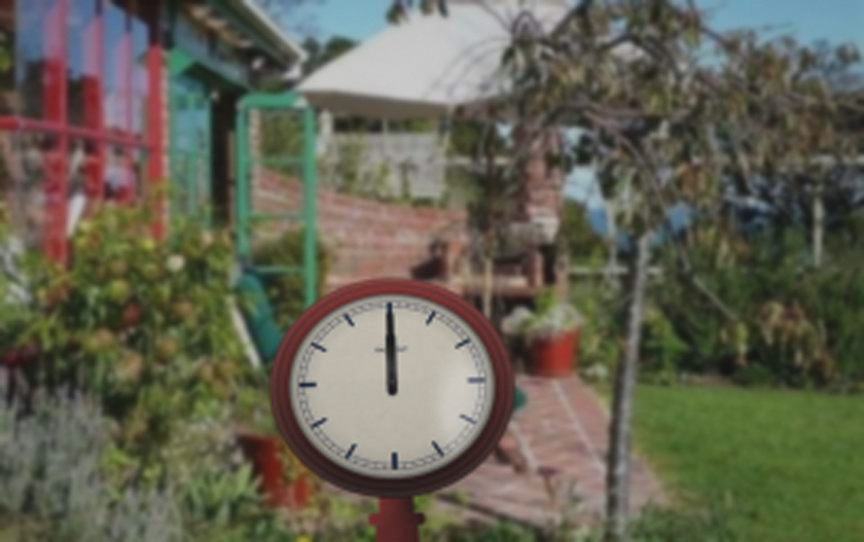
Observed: 12:00
